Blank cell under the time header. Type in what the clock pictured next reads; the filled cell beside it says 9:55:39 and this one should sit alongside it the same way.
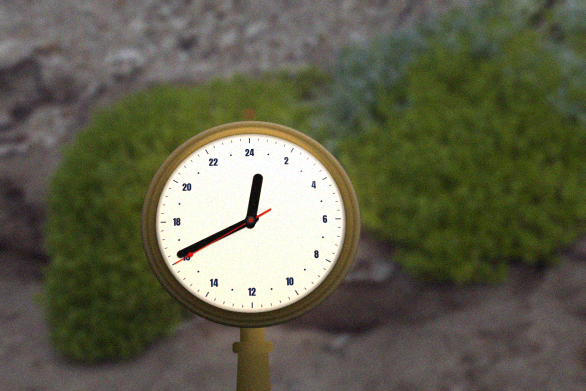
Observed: 0:40:40
